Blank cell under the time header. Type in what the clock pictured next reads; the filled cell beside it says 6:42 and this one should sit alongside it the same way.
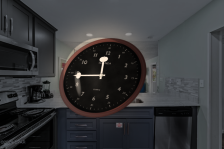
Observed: 11:44
